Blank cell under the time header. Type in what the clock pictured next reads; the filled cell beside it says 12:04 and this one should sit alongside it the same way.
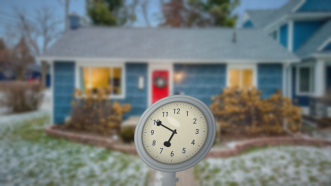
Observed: 6:50
